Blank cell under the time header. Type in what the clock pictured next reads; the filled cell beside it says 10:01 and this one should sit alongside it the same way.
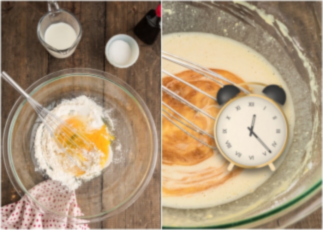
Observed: 12:23
